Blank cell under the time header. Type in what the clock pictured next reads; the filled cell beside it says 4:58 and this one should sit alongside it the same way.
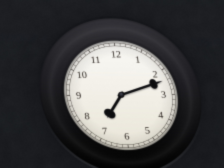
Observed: 7:12
